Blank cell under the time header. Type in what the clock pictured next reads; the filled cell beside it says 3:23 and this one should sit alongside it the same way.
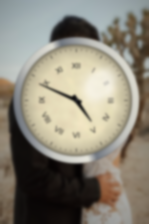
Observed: 4:49
